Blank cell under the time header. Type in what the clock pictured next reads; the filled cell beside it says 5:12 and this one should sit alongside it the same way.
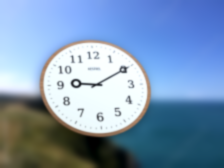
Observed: 9:10
